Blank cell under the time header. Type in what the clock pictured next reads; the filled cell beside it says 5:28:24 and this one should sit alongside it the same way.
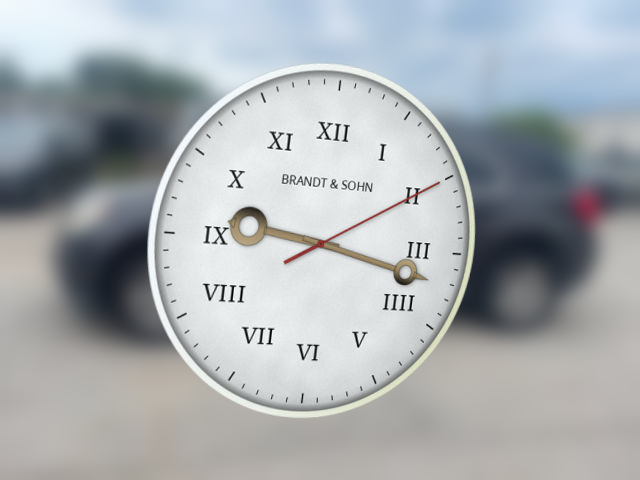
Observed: 9:17:10
